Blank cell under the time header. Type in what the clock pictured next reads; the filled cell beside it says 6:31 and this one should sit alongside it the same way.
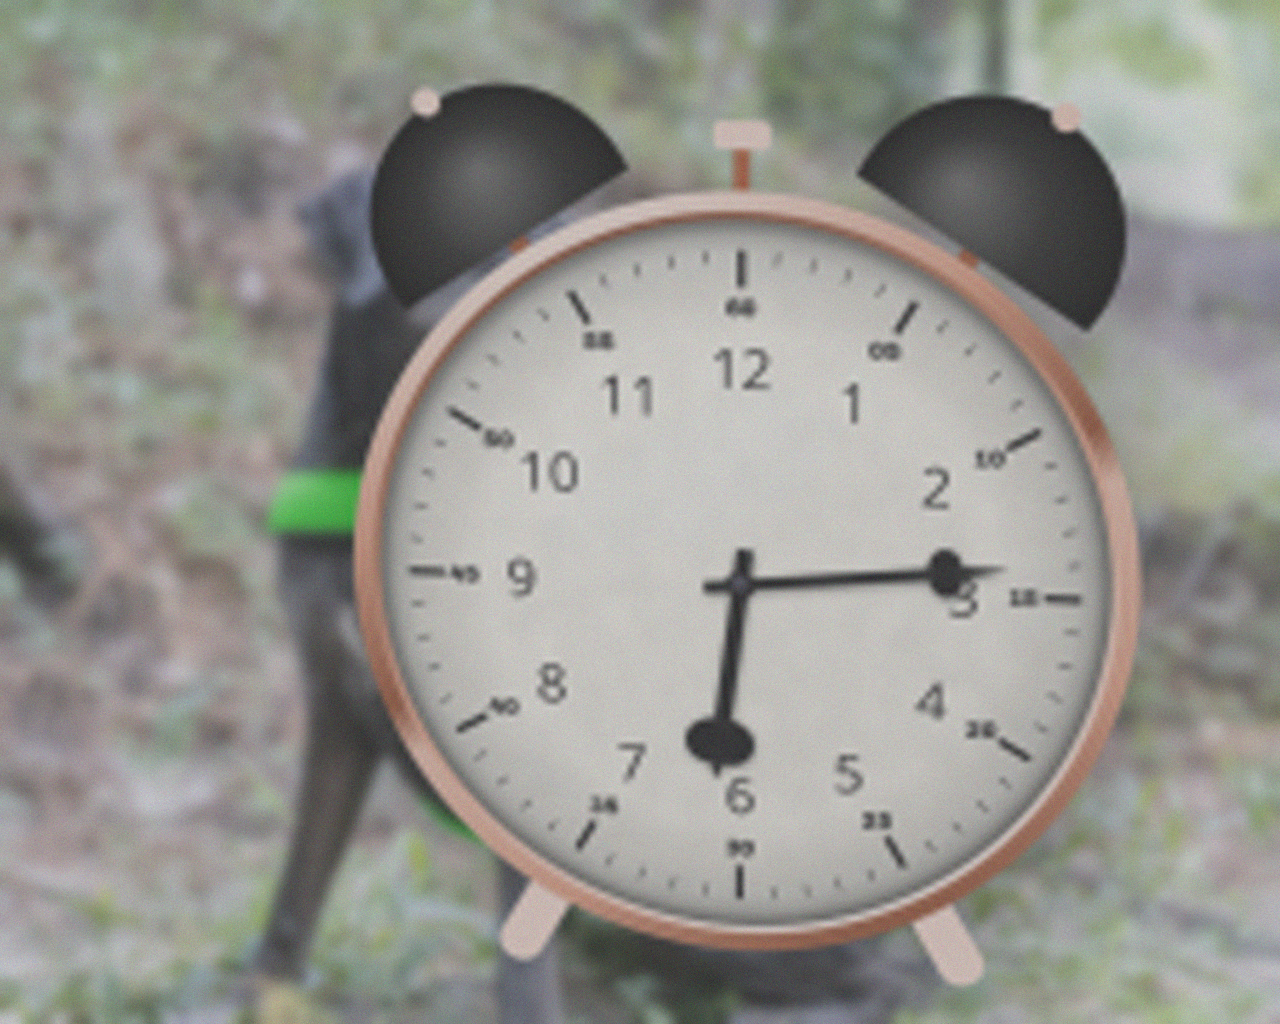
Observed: 6:14
